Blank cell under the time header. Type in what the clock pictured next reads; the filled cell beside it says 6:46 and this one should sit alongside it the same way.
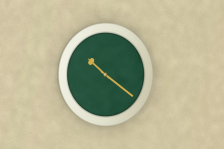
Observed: 10:21
